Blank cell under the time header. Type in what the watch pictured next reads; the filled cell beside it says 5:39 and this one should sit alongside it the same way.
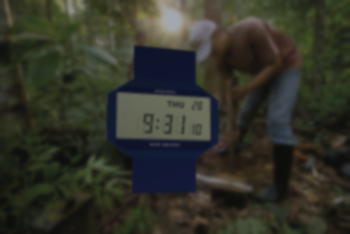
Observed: 9:31
